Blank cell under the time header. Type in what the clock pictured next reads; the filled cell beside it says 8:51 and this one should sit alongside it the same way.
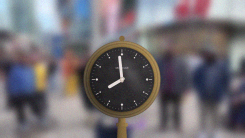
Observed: 7:59
